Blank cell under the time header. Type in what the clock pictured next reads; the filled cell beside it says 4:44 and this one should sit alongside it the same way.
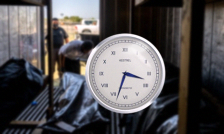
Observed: 3:33
